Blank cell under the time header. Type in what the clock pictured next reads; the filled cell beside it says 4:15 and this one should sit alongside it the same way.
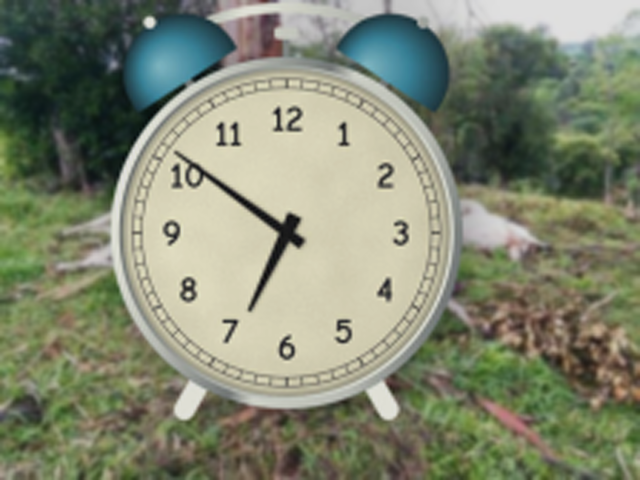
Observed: 6:51
